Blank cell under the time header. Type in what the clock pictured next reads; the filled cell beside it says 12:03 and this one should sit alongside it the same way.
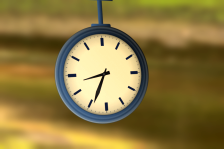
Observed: 8:34
